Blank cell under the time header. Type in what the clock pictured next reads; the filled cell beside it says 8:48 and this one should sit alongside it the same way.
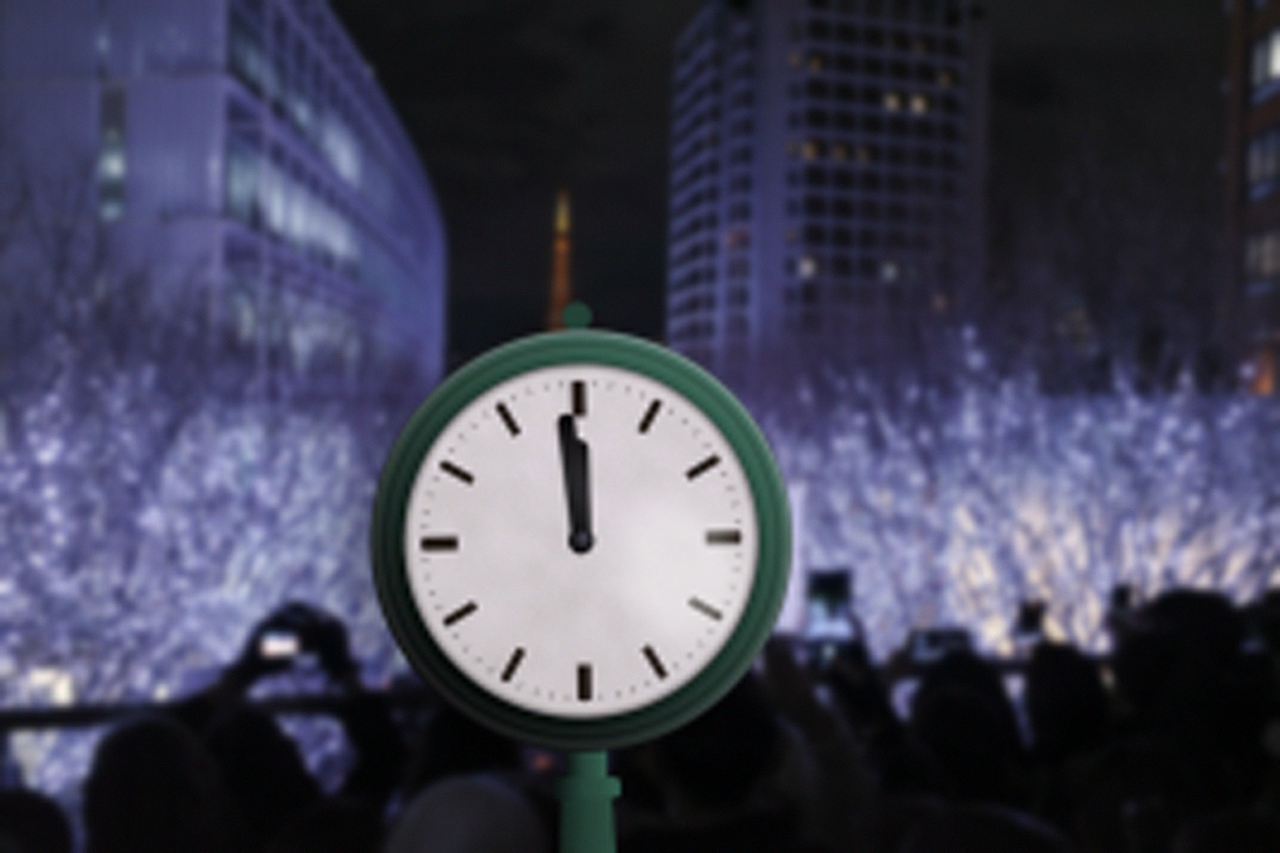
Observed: 11:59
